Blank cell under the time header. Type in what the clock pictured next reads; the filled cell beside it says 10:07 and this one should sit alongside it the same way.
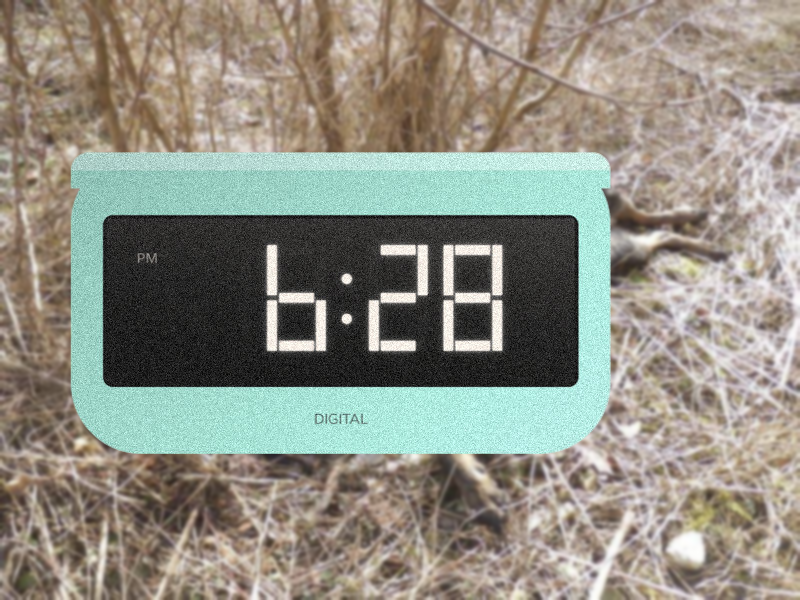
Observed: 6:28
